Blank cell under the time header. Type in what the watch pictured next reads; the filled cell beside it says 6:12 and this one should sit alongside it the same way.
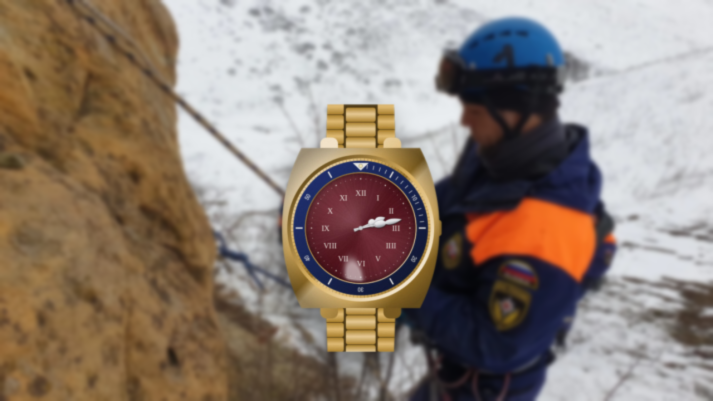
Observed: 2:13
